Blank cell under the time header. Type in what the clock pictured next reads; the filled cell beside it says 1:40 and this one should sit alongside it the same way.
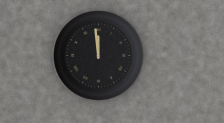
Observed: 11:59
